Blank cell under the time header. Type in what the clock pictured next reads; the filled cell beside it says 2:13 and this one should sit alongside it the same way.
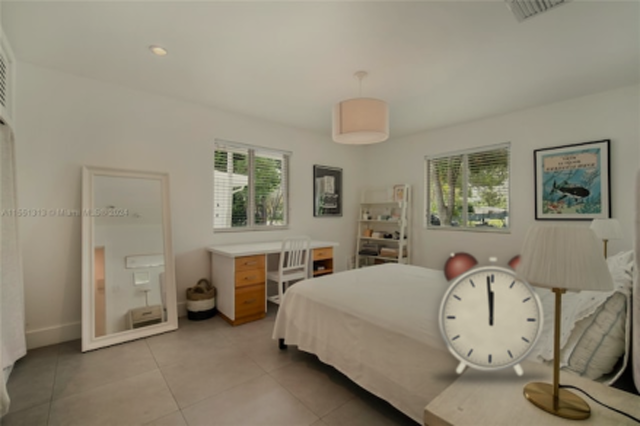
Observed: 11:59
